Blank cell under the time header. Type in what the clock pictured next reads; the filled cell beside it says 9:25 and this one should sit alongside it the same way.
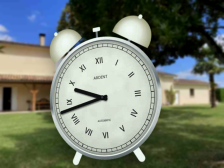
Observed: 9:43
